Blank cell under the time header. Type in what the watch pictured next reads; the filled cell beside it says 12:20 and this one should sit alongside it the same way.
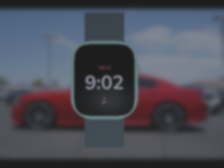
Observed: 9:02
